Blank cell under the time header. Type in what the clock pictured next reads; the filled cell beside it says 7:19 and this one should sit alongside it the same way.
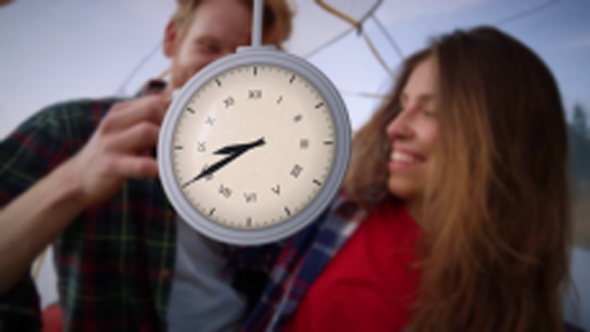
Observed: 8:40
